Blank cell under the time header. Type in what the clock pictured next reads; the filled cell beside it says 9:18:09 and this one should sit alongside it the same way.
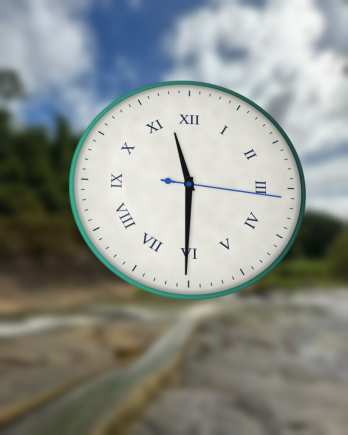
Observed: 11:30:16
